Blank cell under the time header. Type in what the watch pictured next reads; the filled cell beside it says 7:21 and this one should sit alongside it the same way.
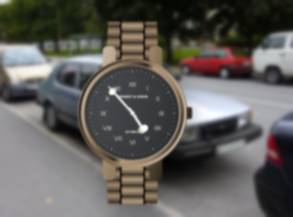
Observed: 4:53
